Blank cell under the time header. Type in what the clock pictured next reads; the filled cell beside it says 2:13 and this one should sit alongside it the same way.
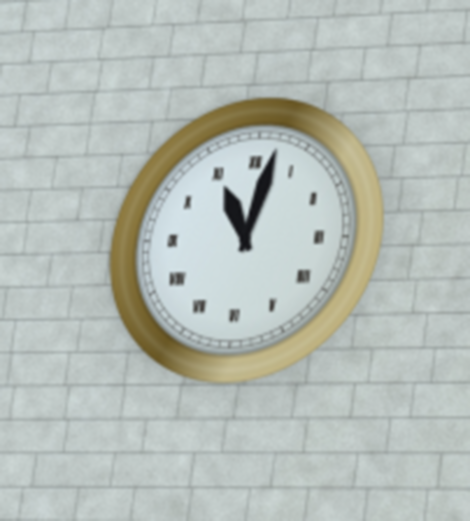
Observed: 11:02
